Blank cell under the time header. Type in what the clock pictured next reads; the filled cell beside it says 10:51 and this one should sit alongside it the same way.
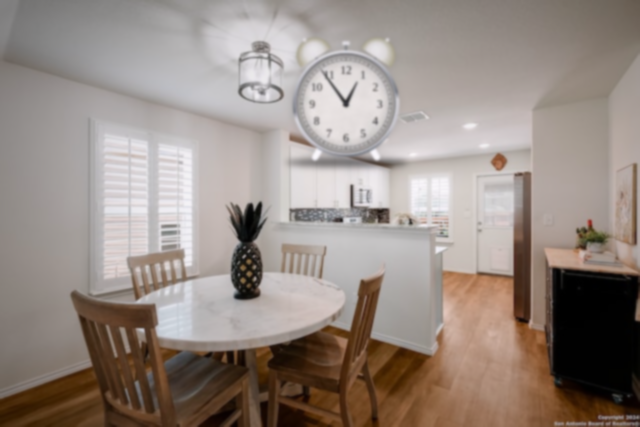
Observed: 12:54
